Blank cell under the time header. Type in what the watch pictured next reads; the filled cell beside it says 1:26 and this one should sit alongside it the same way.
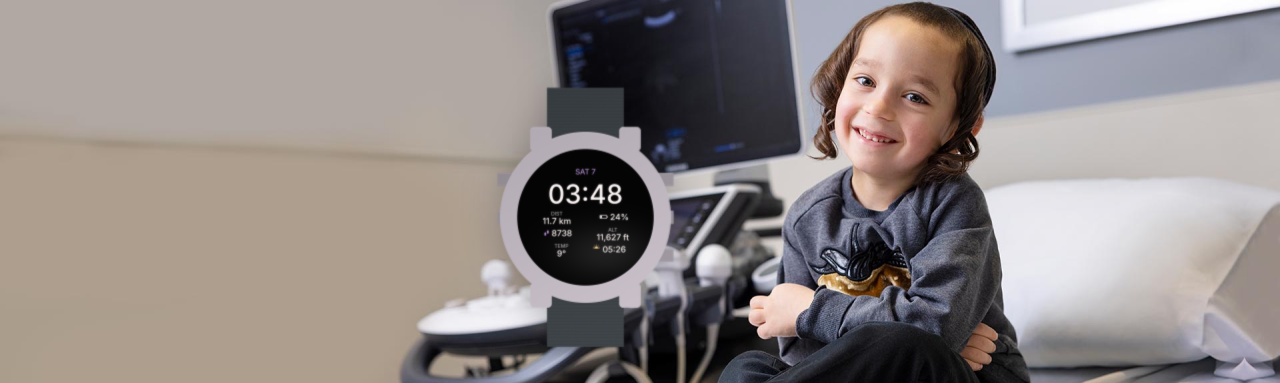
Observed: 3:48
